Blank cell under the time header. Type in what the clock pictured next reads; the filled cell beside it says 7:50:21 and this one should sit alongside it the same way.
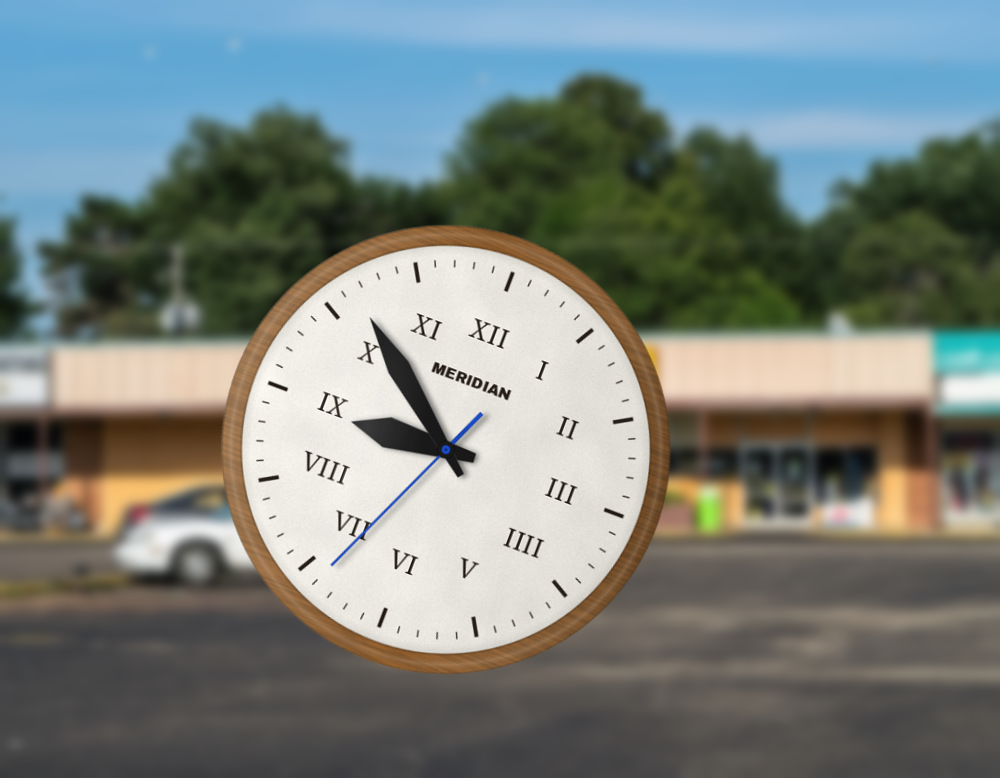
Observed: 8:51:34
